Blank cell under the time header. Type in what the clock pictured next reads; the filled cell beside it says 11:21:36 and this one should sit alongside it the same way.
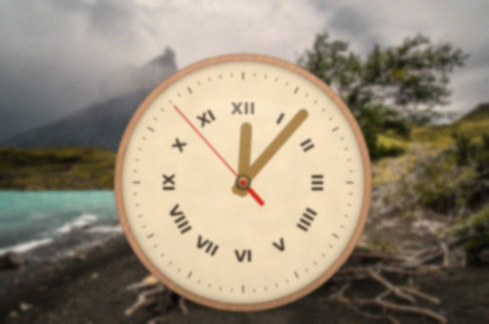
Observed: 12:06:53
